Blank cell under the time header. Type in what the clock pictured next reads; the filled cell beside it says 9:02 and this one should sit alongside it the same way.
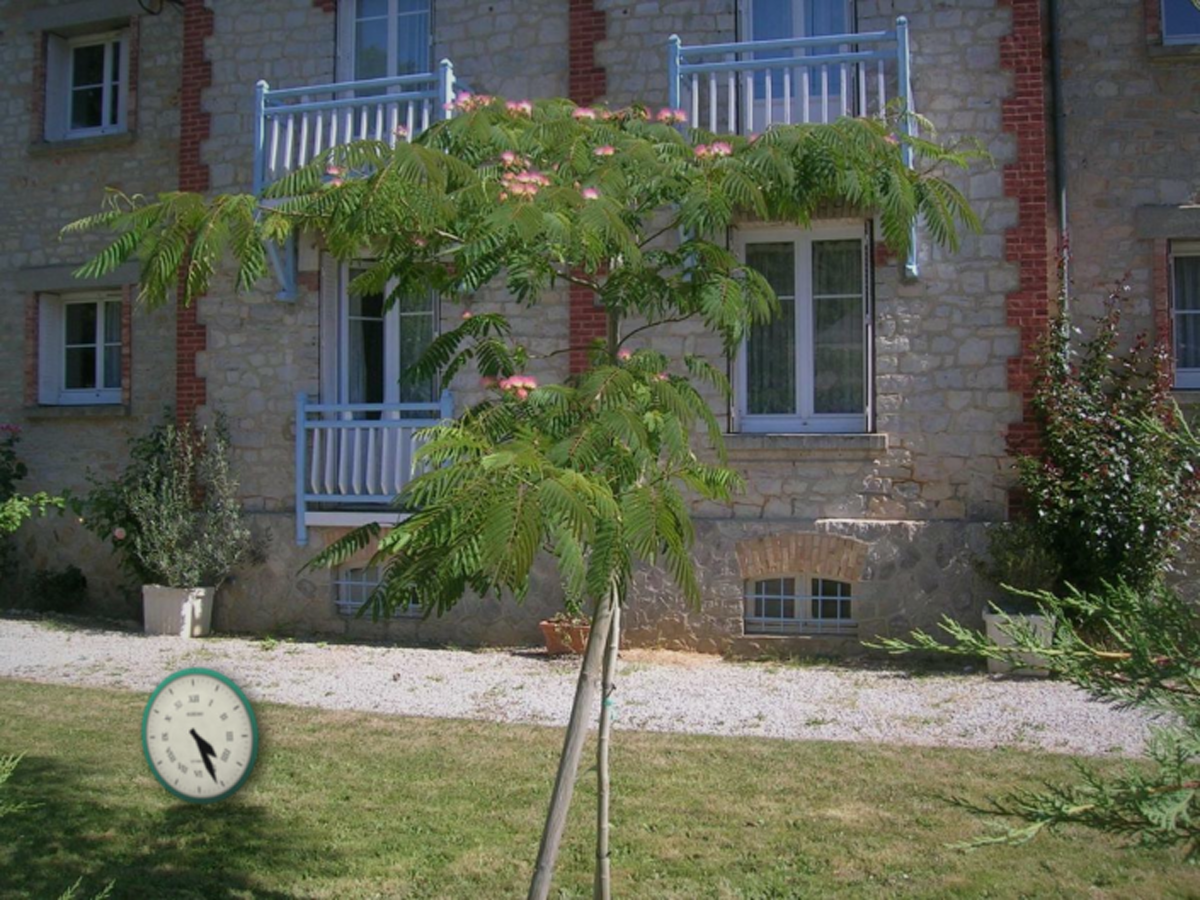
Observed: 4:26
